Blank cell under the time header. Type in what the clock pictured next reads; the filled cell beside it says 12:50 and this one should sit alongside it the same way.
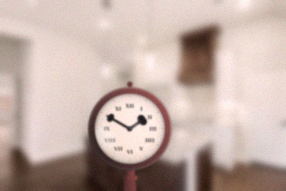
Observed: 1:50
